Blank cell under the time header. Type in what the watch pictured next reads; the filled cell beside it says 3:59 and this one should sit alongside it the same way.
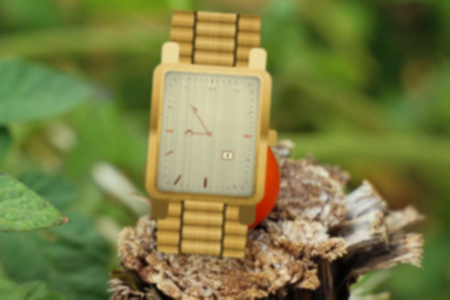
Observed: 8:54
